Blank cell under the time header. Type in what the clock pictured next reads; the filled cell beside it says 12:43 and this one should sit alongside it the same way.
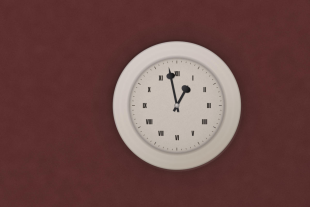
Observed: 12:58
